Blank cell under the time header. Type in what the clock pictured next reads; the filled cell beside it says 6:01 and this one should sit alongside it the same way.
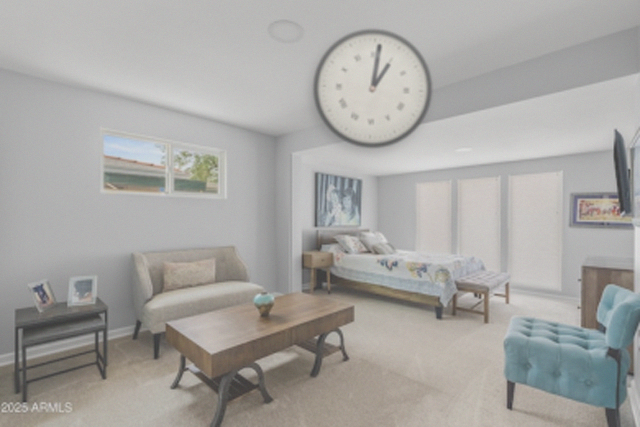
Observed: 1:01
